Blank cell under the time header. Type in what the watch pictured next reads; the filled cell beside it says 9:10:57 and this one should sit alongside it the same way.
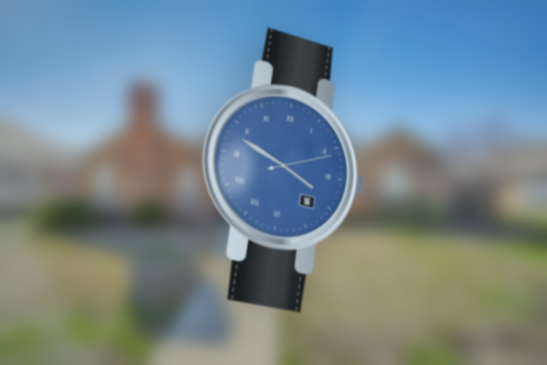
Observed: 3:48:11
